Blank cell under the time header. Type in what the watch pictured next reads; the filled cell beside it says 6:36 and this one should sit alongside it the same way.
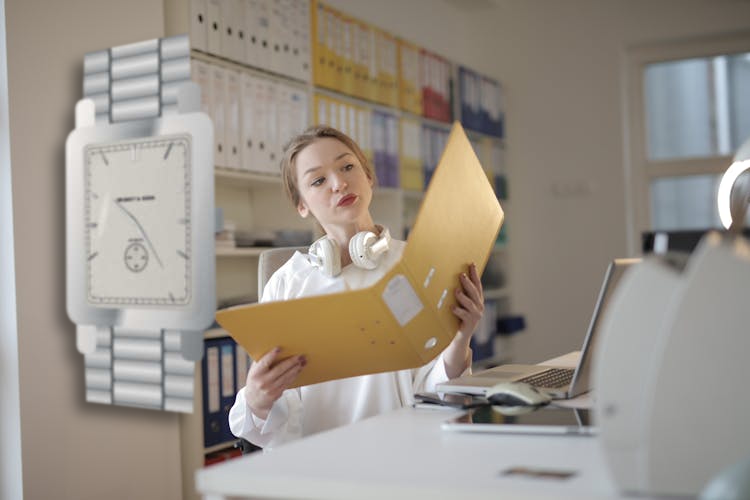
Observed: 10:24
